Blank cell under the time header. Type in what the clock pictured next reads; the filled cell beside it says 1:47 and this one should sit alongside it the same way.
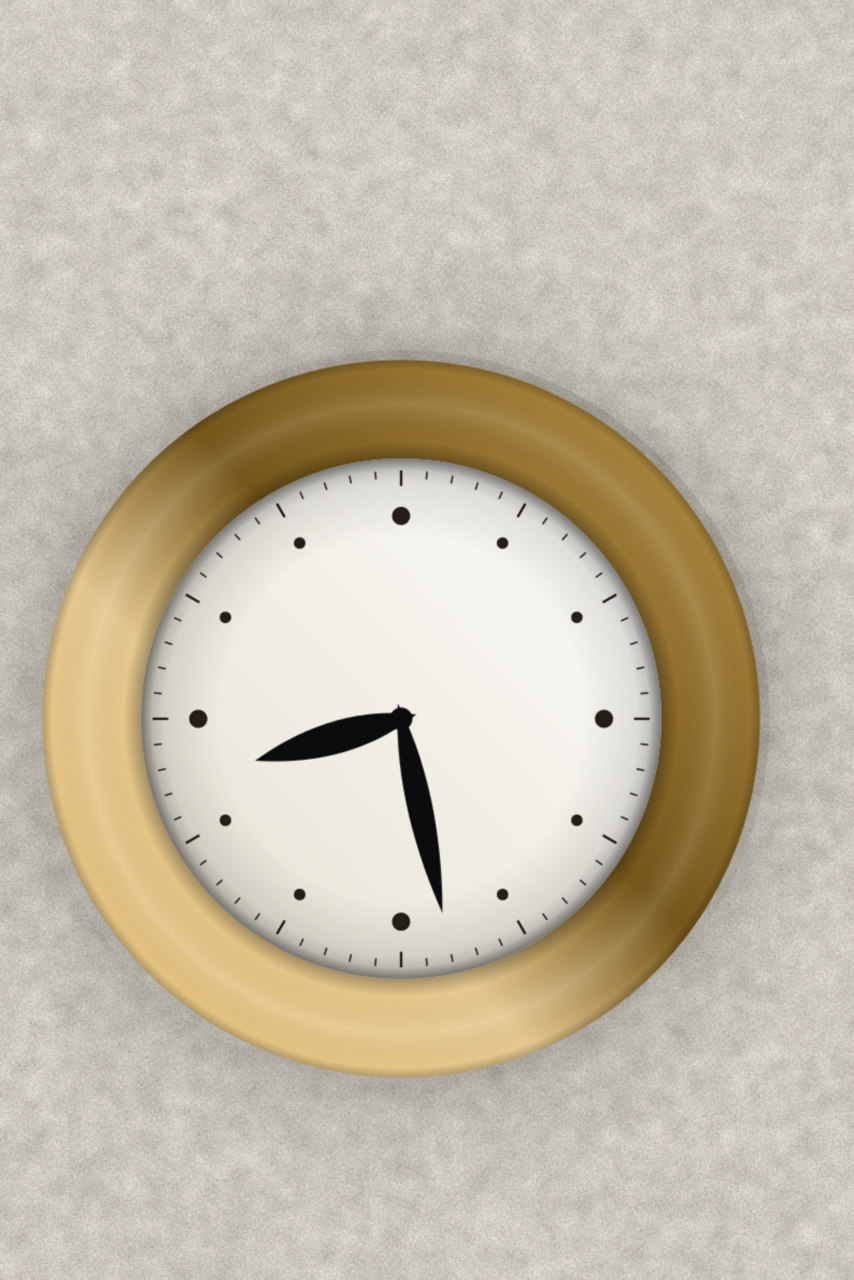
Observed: 8:28
